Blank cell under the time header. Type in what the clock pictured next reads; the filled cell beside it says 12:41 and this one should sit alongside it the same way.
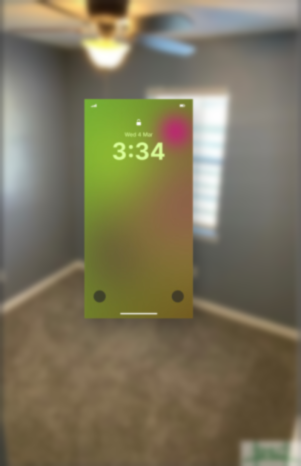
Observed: 3:34
